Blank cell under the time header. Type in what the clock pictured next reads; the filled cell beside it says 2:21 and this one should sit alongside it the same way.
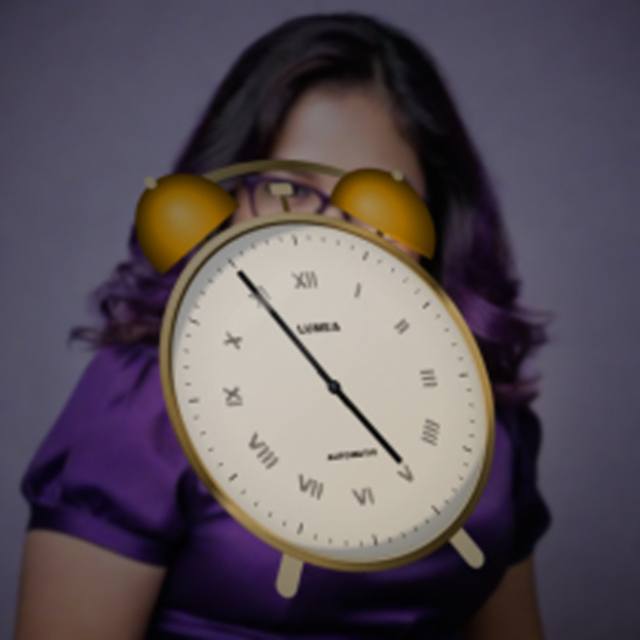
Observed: 4:55
